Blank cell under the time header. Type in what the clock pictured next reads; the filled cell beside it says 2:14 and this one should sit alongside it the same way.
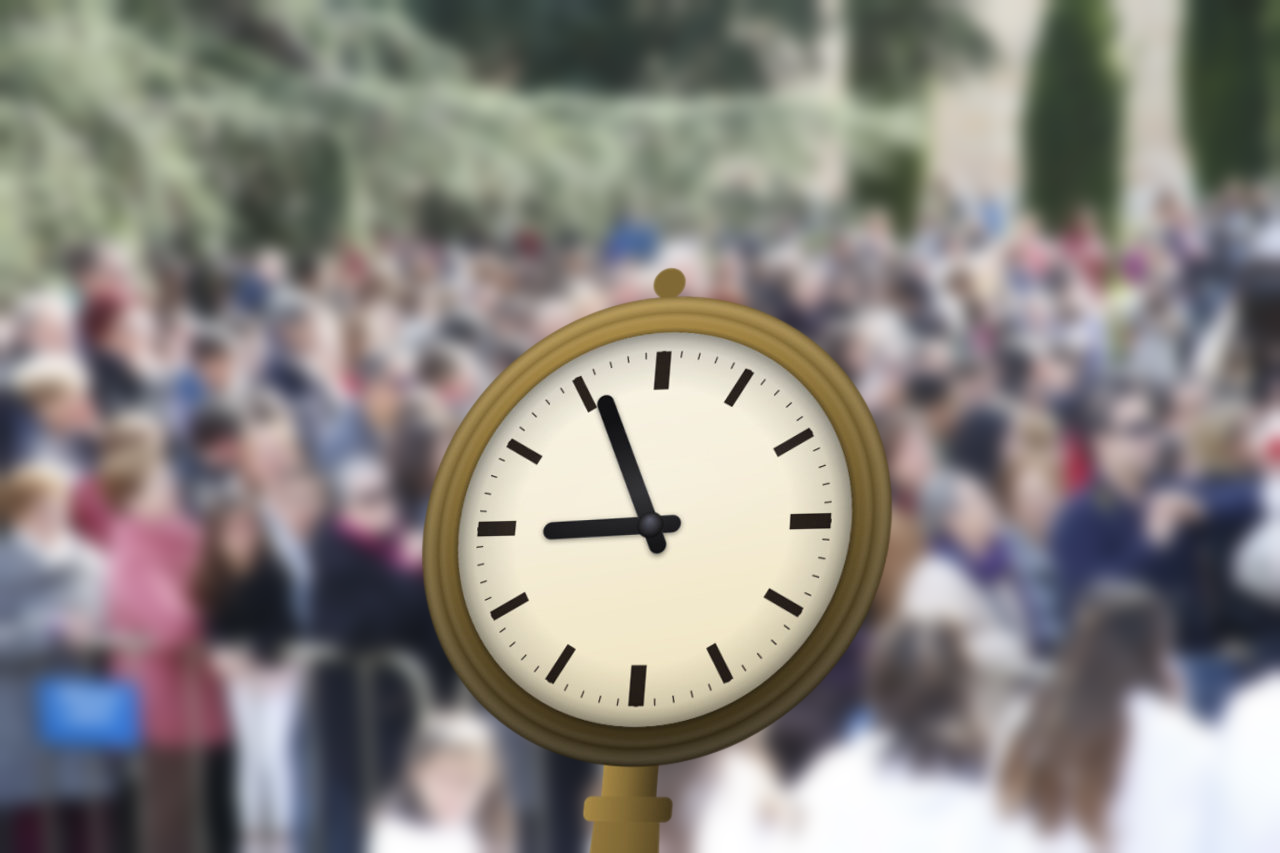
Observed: 8:56
